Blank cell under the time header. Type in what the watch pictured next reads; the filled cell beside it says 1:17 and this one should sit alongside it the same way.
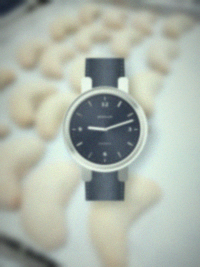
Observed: 9:12
